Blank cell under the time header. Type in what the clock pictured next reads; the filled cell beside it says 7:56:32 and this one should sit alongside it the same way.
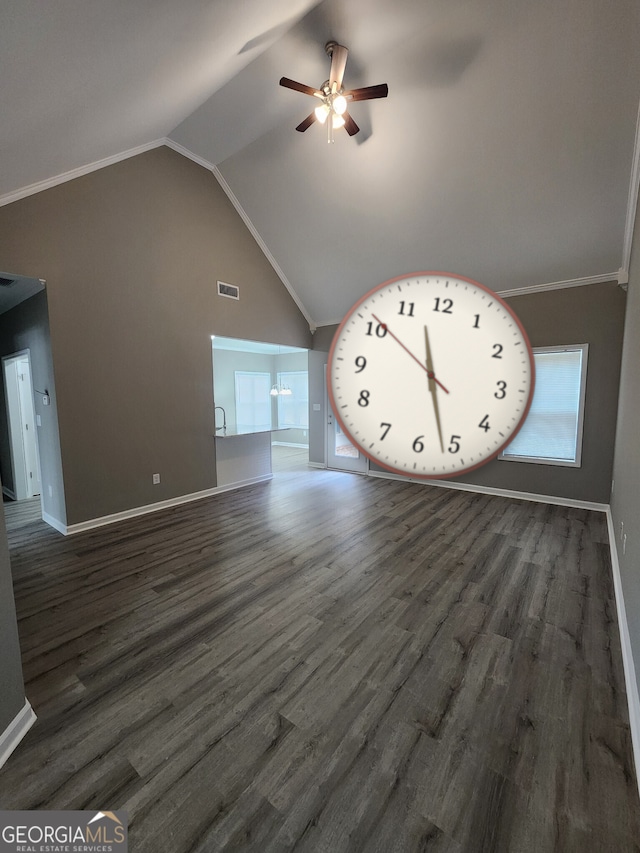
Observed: 11:26:51
